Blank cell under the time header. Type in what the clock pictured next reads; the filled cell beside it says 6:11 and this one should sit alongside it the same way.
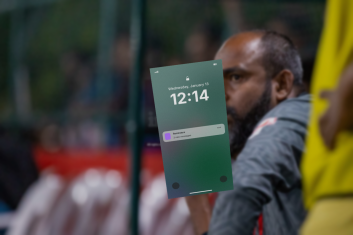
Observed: 12:14
